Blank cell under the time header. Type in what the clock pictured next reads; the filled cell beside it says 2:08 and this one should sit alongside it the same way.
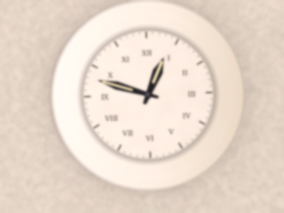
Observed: 12:48
